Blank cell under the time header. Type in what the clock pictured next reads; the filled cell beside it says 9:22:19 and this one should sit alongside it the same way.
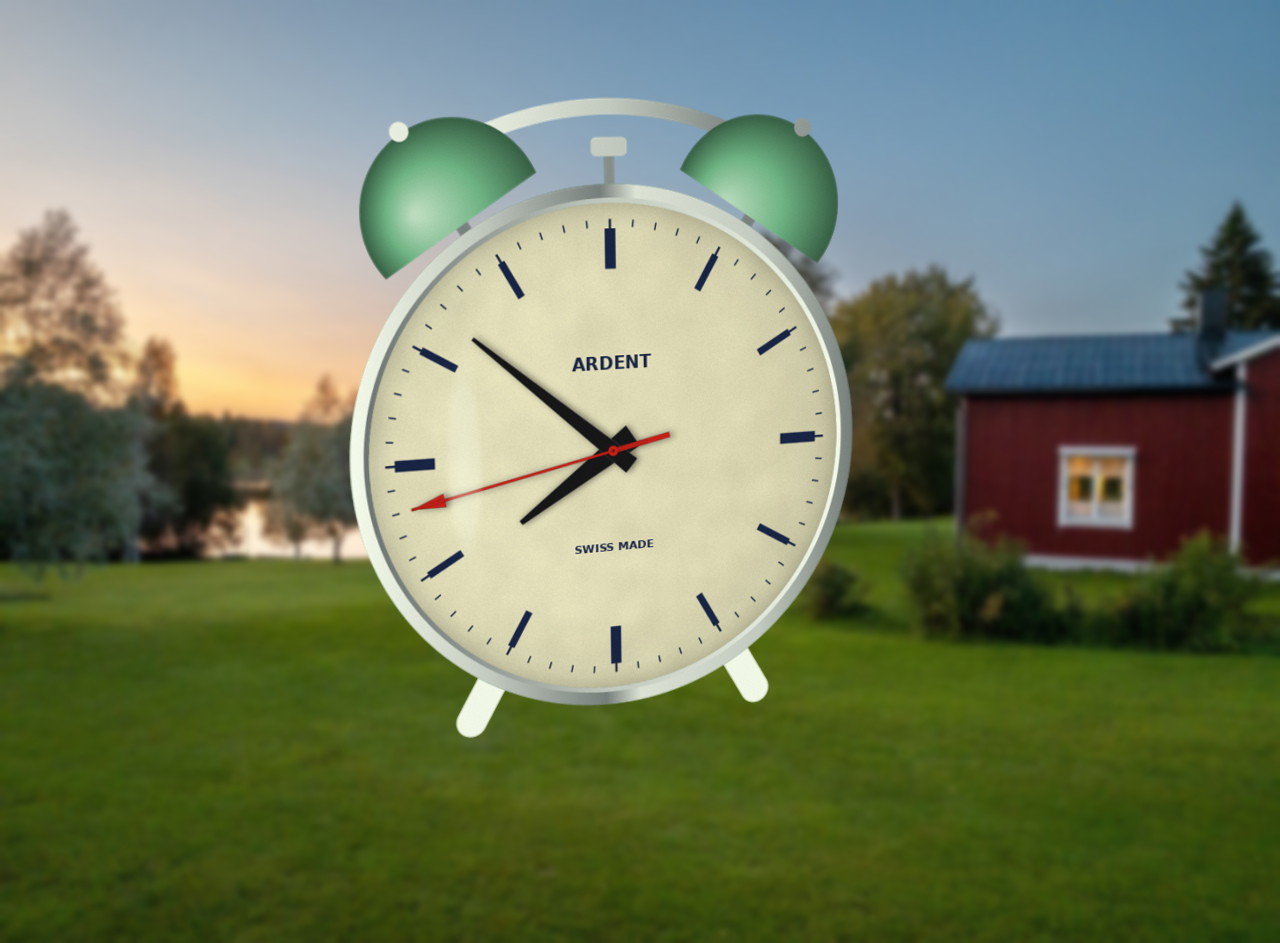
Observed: 7:51:43
